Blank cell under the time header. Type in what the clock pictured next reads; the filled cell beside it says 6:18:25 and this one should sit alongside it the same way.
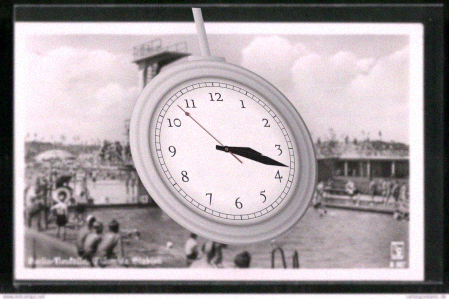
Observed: 3:17:53
